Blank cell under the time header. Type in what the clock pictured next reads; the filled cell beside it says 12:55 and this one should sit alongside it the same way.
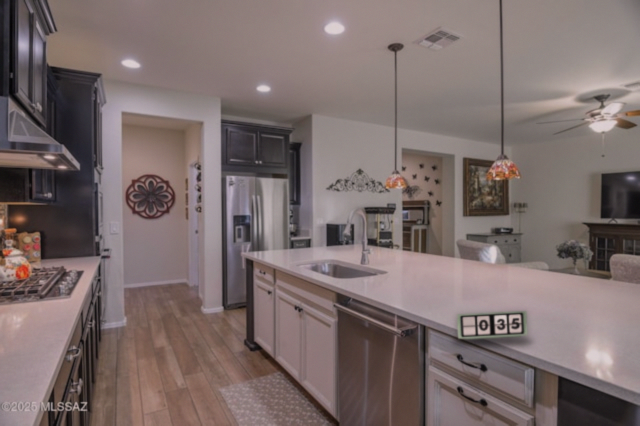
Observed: 0:35
